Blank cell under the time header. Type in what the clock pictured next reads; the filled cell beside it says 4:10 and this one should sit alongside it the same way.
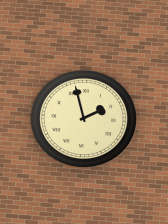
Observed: 1:57
